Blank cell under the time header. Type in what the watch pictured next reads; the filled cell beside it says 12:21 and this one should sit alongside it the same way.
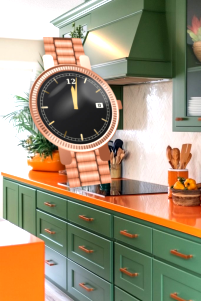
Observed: 12:02
